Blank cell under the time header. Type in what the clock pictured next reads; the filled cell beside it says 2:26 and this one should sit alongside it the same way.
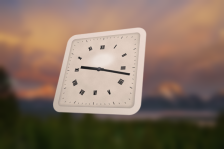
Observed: 9:17
